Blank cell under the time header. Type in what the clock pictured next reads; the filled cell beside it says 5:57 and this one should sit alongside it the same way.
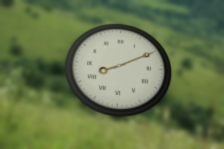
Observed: 8:10
